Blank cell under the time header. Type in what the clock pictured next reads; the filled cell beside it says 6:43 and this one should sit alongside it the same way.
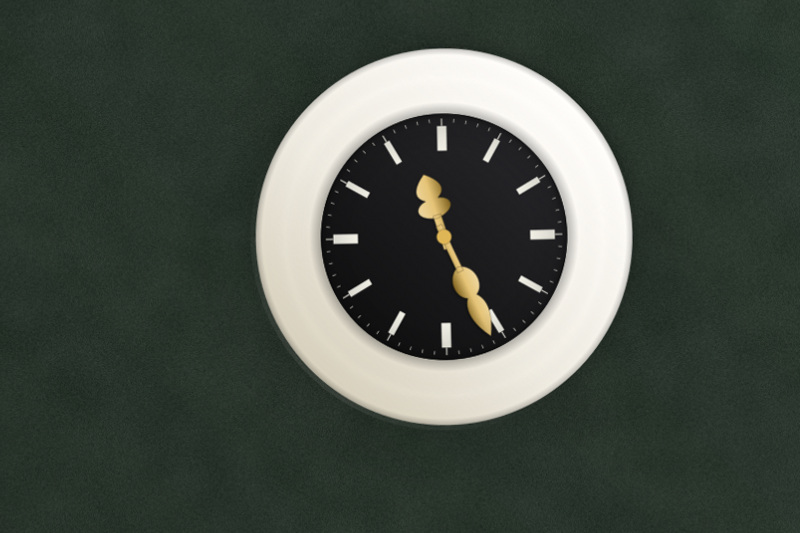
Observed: 11:26
